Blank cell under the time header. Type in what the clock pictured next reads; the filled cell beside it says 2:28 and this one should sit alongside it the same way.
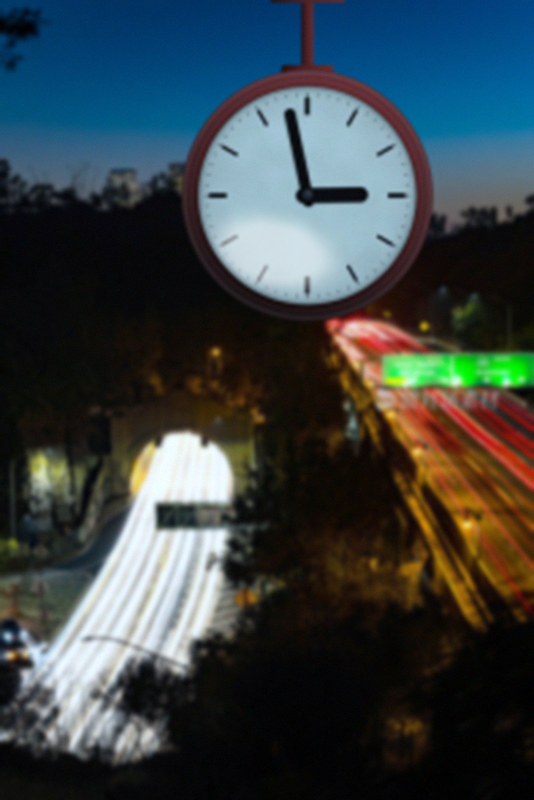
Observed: 2:58
